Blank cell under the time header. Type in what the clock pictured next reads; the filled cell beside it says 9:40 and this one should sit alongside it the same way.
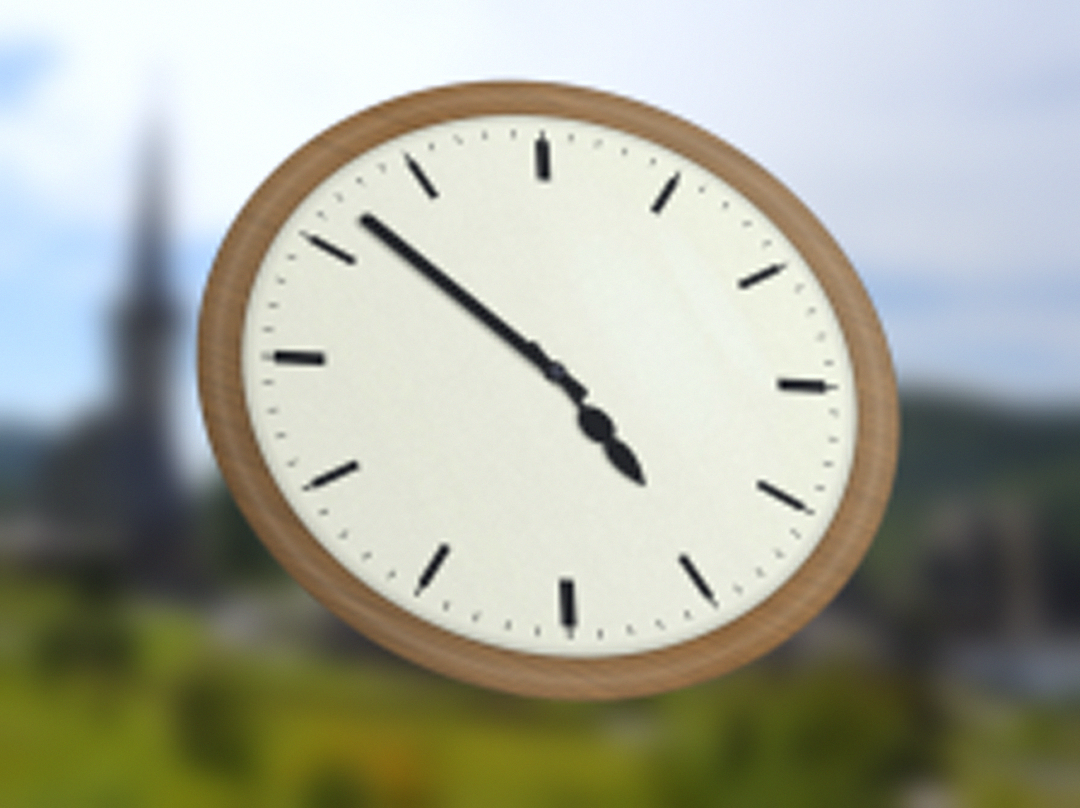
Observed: 4:52
